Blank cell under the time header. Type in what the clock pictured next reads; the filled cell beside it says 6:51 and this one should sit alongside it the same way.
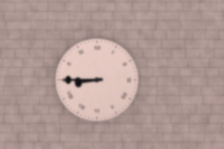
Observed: 8:45
